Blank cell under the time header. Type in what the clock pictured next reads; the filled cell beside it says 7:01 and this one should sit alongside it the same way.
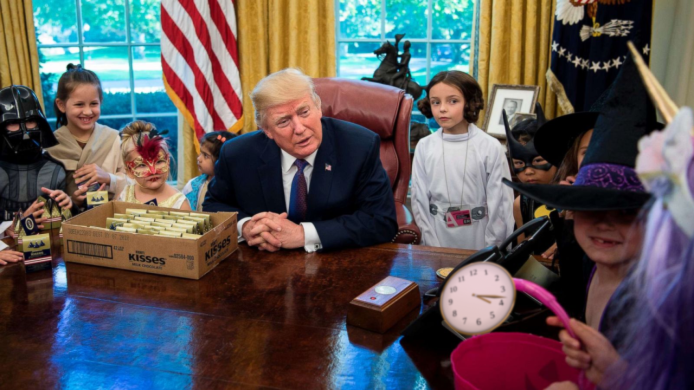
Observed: 4:18
